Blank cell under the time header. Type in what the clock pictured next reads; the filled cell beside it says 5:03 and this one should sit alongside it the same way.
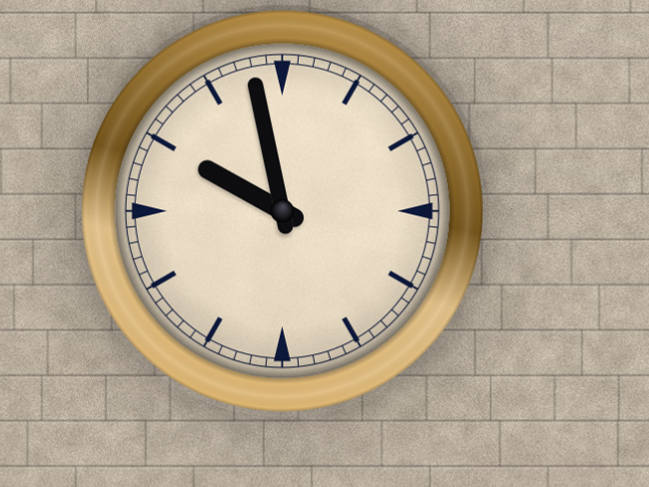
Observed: 9:58
